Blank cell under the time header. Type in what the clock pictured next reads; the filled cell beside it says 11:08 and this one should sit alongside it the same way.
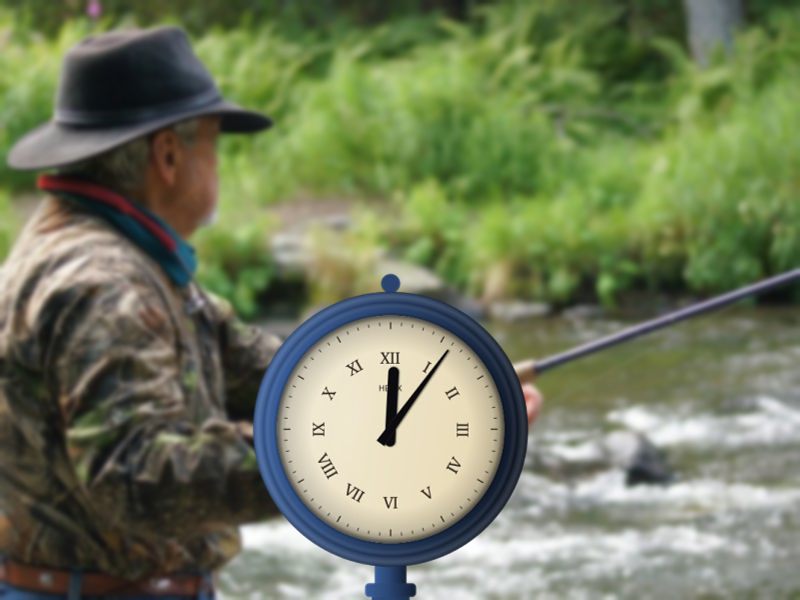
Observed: 12:06
